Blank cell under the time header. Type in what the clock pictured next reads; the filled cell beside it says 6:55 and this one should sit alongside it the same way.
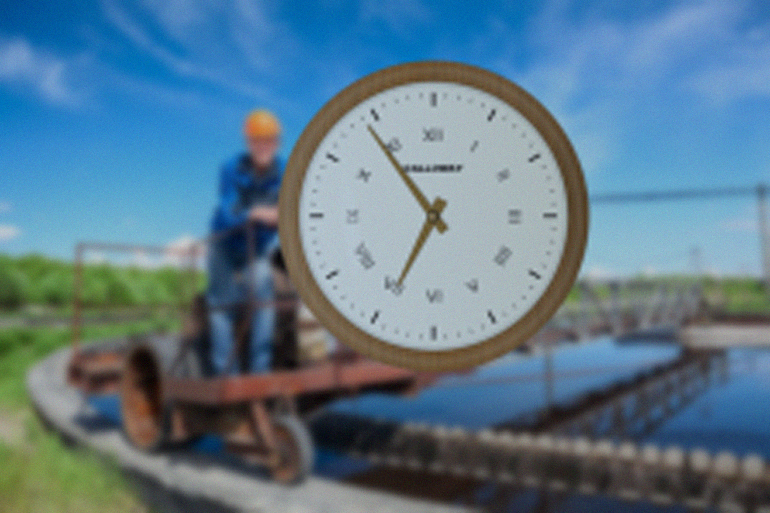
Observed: 6:54
